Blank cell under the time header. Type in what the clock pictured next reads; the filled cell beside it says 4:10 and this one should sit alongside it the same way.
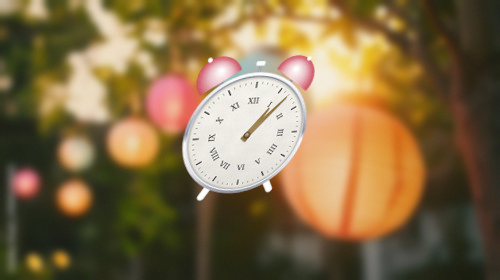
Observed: 1:07
